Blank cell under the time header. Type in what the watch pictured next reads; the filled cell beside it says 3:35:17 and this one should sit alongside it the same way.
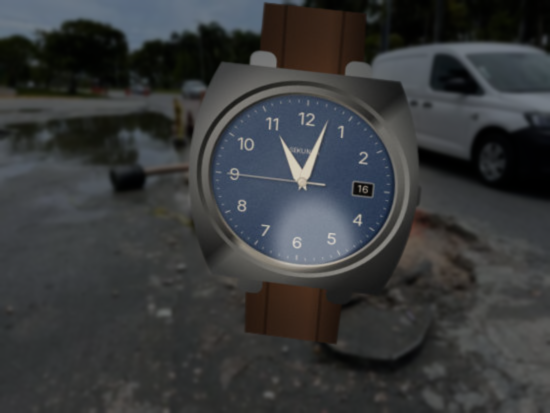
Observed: 11:02:45
